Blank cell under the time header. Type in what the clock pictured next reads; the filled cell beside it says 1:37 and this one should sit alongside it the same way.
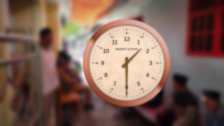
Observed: 1:30
